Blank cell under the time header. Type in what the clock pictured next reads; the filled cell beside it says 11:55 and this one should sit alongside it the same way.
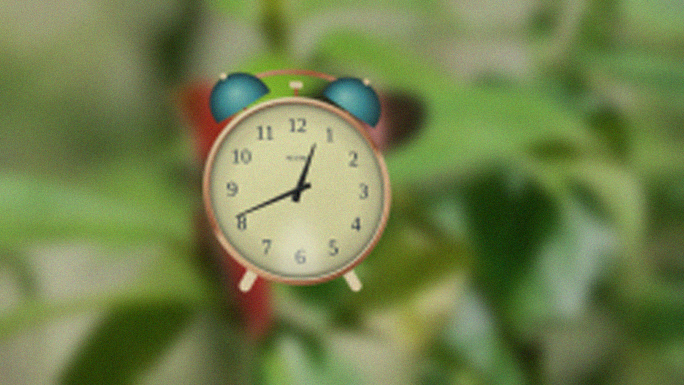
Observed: 12:41
